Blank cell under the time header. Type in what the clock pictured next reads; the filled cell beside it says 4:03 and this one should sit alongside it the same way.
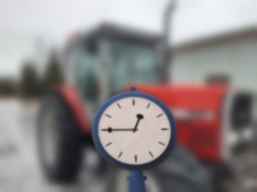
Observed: 12:45
